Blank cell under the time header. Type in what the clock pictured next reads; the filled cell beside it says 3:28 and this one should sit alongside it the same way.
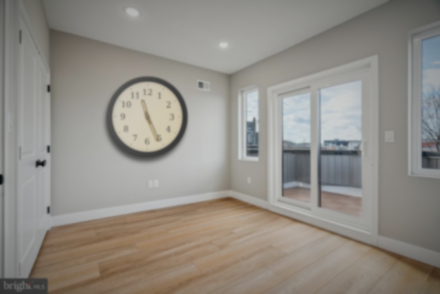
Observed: 11:26
